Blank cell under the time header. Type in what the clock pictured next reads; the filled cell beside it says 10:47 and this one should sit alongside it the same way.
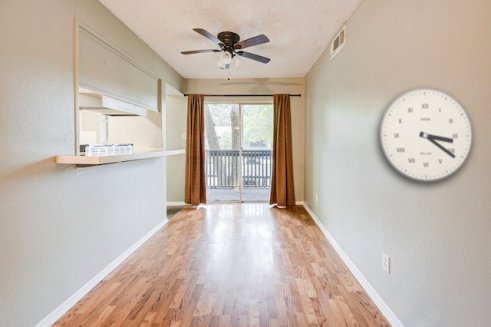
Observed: 3:21
